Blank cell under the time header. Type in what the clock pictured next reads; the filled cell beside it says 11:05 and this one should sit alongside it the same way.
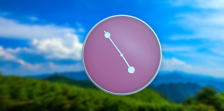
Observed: 4:54
